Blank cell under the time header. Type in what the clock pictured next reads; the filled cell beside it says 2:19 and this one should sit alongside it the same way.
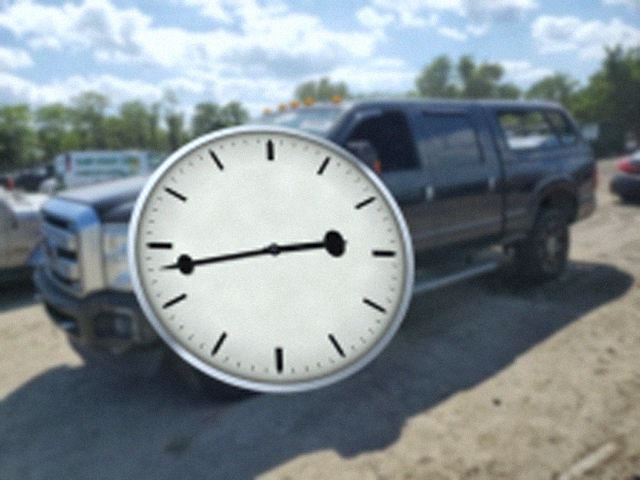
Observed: 2:43
